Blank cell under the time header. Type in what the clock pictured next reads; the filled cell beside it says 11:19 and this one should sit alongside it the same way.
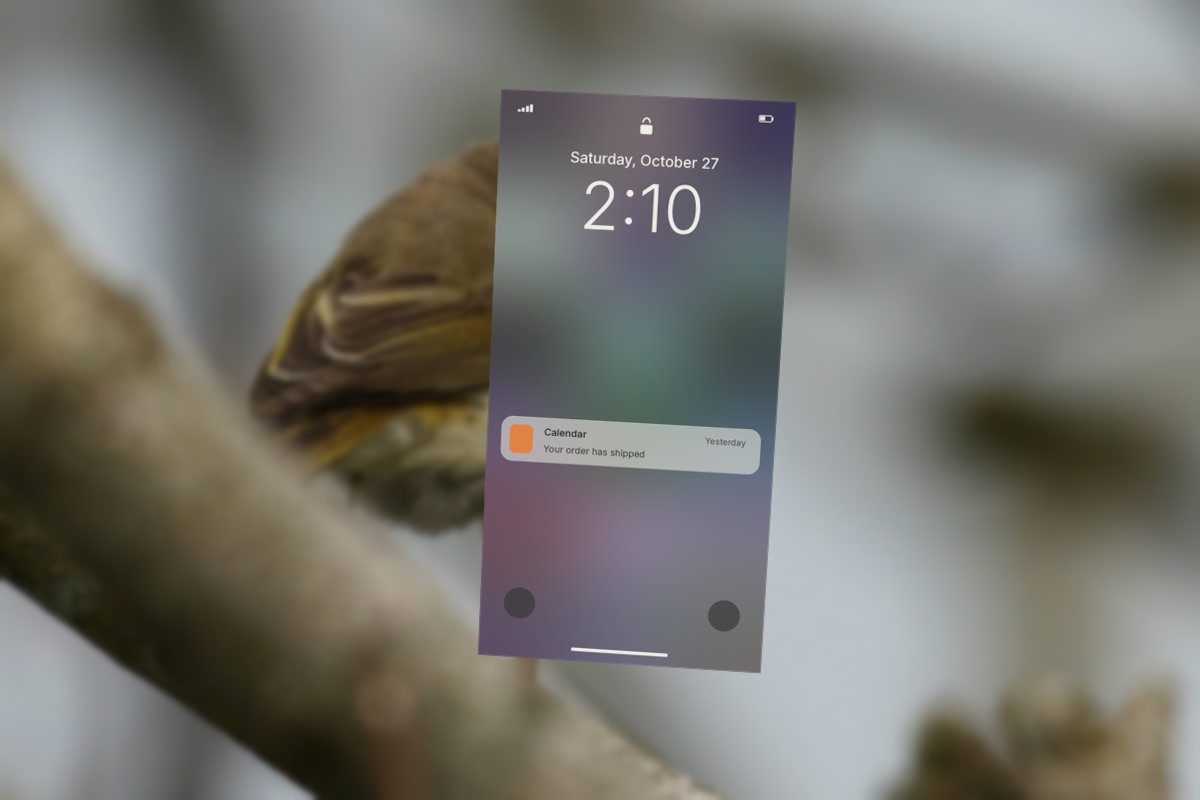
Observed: 2:10
